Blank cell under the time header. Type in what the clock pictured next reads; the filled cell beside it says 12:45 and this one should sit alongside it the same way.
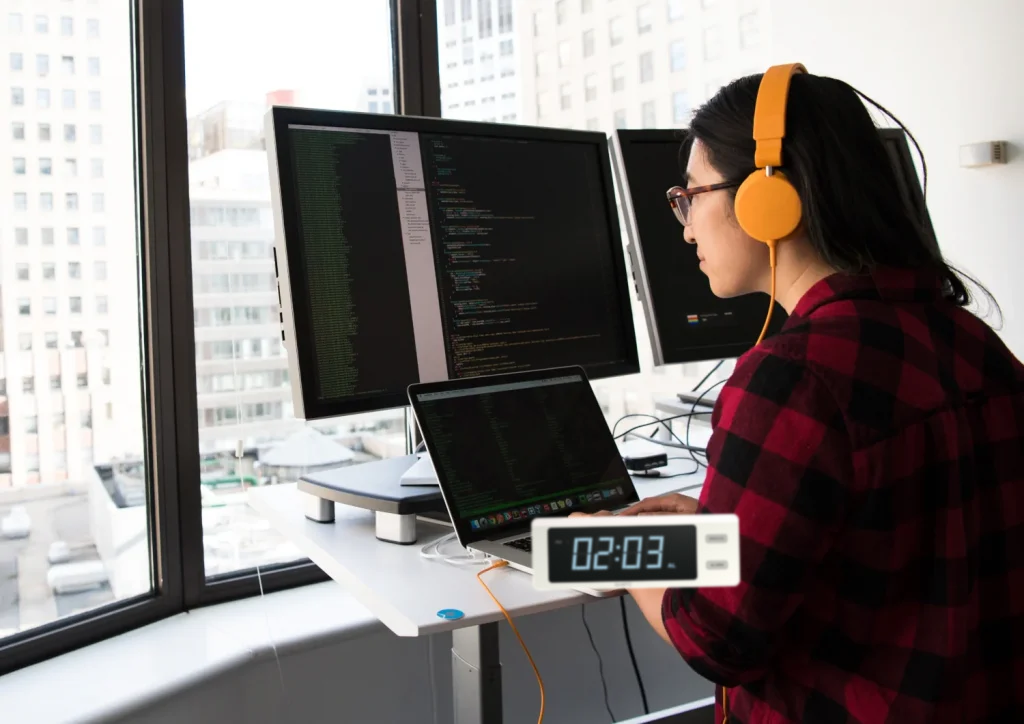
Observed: 2:03
